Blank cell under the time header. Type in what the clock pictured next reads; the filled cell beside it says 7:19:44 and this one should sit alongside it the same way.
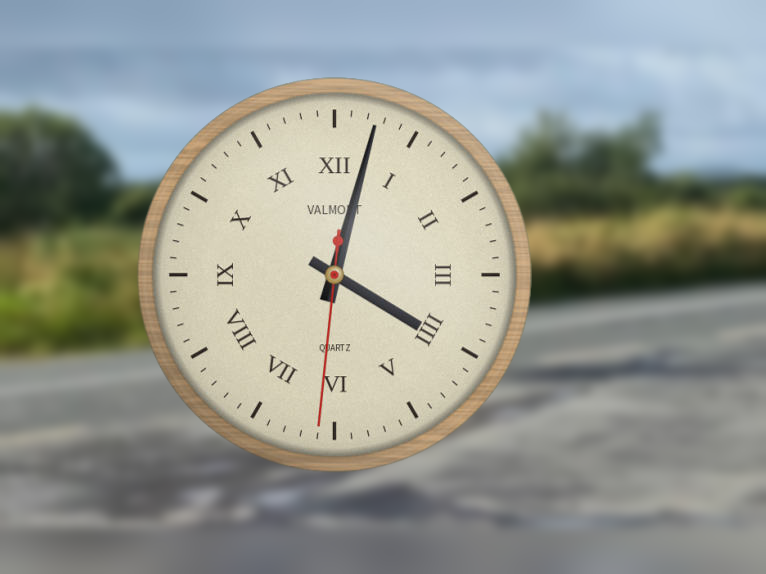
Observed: 4:02:31
